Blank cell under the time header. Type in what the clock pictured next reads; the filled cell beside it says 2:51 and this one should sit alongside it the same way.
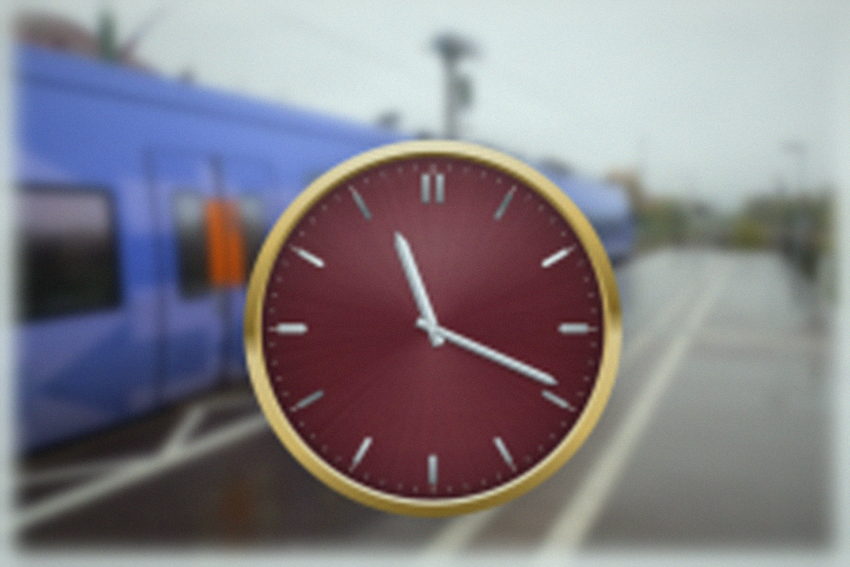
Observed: 11:19
